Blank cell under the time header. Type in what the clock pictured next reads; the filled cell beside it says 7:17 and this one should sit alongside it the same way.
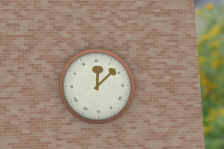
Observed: 12:08
